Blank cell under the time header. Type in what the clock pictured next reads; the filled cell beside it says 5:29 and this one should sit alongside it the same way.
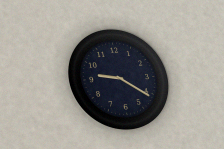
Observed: 9:21
